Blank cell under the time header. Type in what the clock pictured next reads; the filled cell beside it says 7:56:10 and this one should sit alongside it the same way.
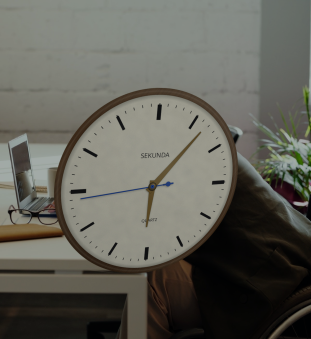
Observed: 6:06:44
